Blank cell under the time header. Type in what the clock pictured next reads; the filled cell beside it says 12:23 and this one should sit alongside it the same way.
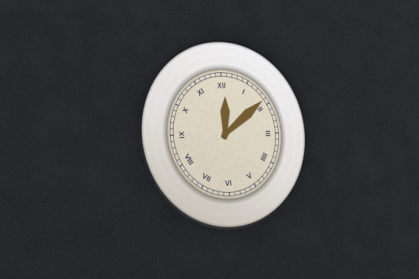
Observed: 12:09
